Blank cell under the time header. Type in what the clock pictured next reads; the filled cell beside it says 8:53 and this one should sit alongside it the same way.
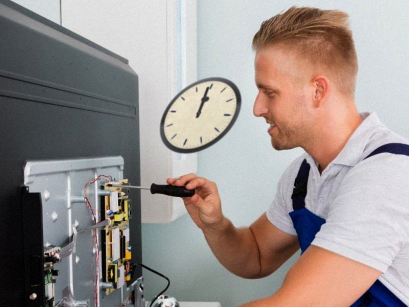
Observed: 11:59
